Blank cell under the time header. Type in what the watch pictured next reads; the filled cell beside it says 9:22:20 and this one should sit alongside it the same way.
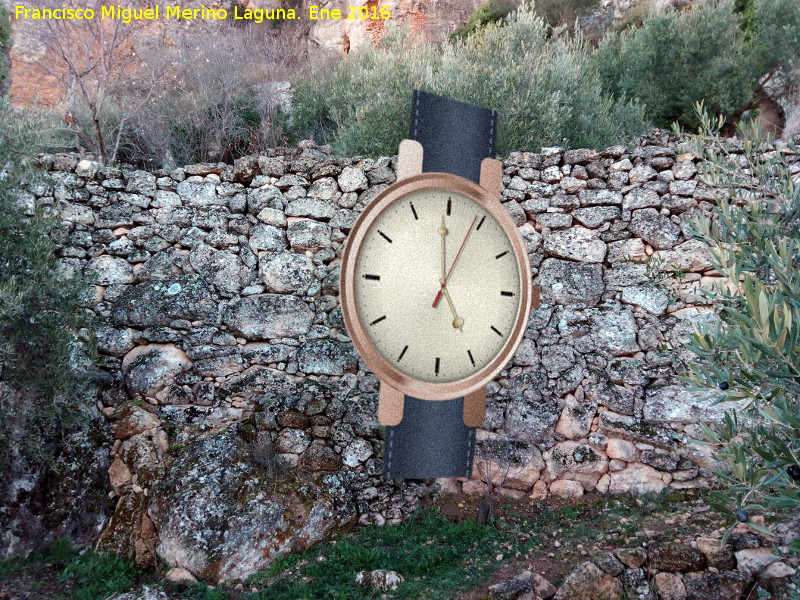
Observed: 4:59:04
